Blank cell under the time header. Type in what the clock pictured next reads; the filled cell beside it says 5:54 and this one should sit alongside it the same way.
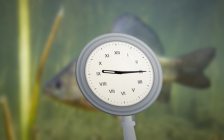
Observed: 9:15
